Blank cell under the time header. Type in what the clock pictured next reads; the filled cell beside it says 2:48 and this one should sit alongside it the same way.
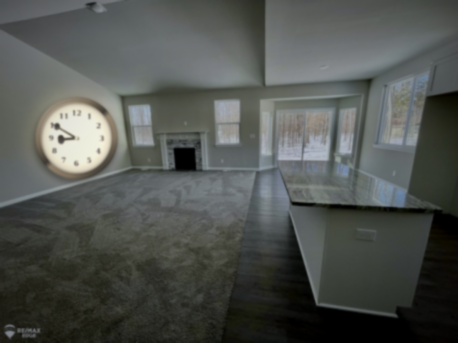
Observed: 8:50
